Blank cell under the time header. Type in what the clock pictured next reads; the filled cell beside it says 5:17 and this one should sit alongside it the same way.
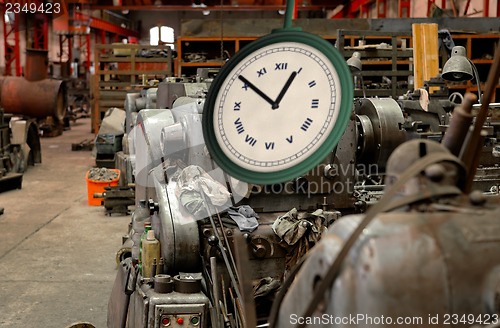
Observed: 12:51
